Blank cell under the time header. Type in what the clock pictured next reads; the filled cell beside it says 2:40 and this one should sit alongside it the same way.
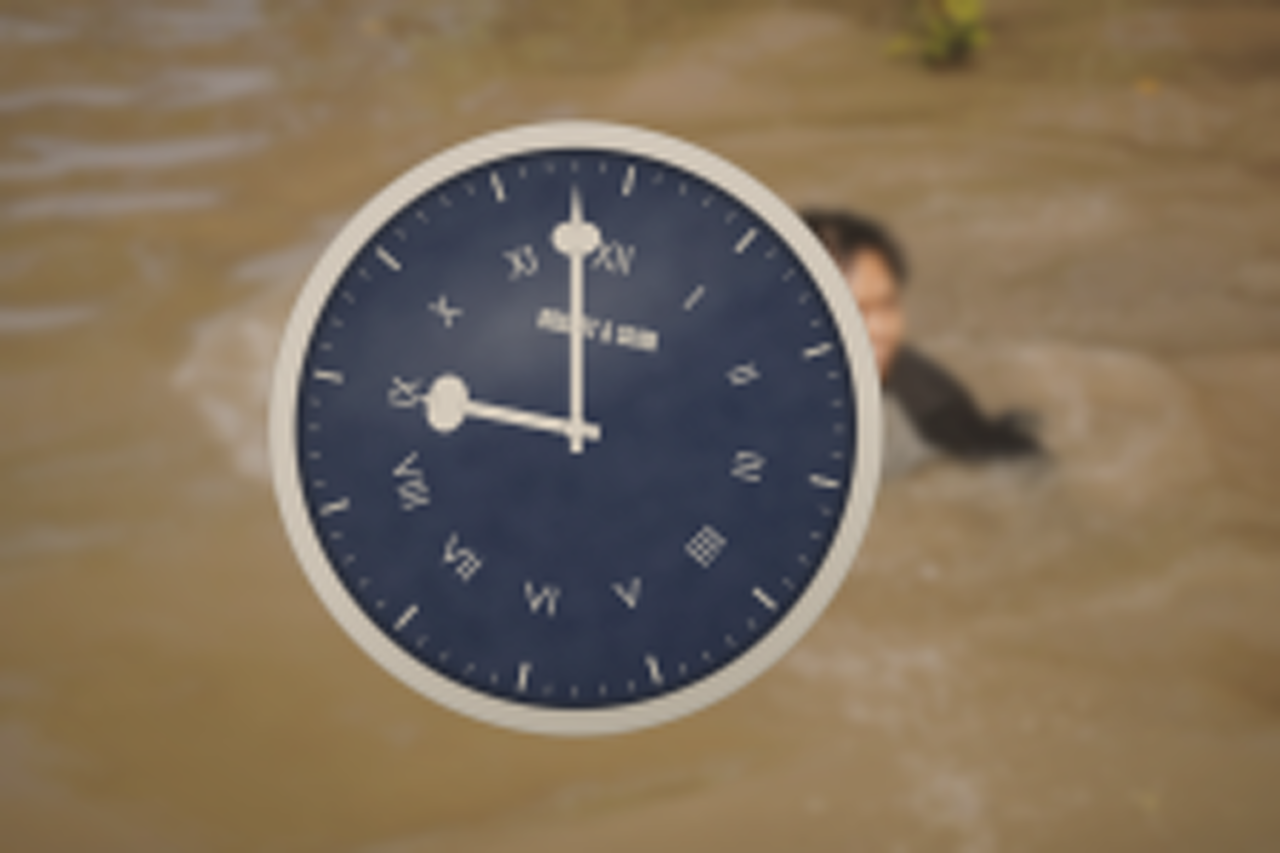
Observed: 8:58
